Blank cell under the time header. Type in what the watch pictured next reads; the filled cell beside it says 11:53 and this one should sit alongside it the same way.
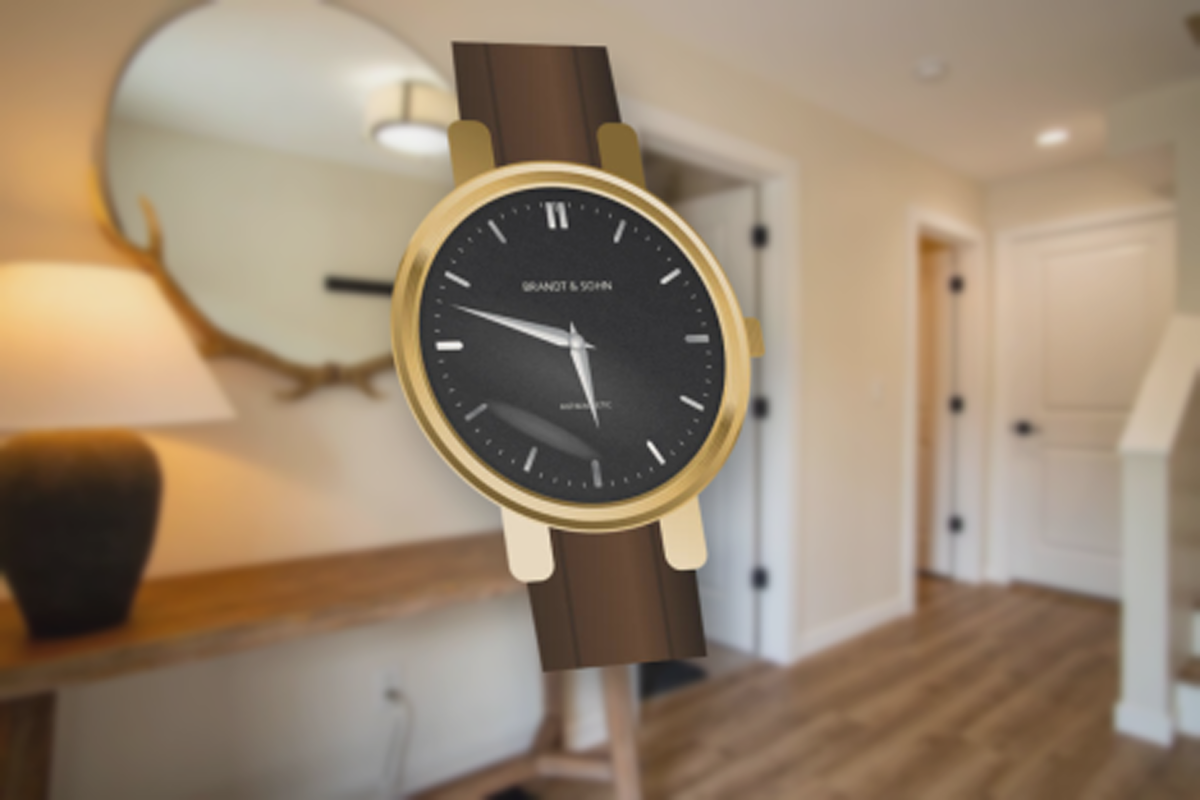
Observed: 5:48
